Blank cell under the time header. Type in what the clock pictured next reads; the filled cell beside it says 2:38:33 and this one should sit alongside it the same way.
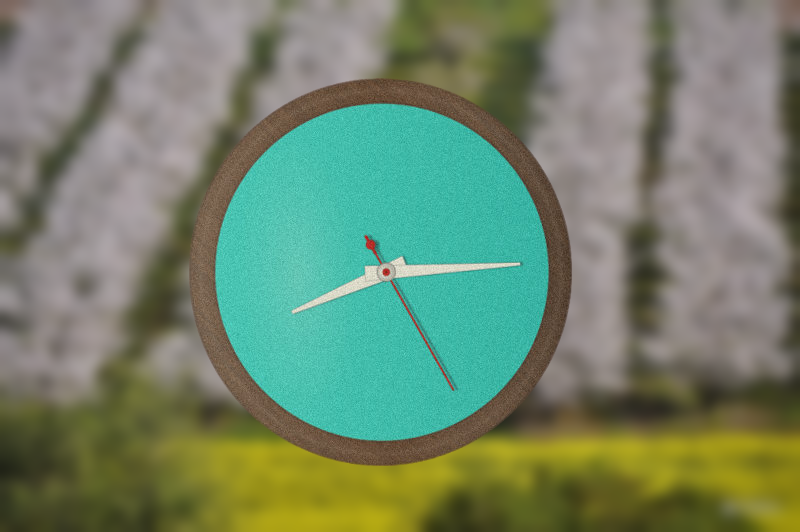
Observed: 8:14:25
